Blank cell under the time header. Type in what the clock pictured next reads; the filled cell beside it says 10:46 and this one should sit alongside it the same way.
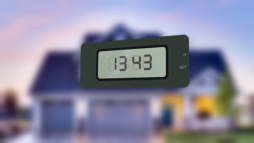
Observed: 13:43
